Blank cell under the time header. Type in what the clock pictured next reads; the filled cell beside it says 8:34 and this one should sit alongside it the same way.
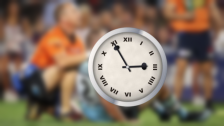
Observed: 2:55
